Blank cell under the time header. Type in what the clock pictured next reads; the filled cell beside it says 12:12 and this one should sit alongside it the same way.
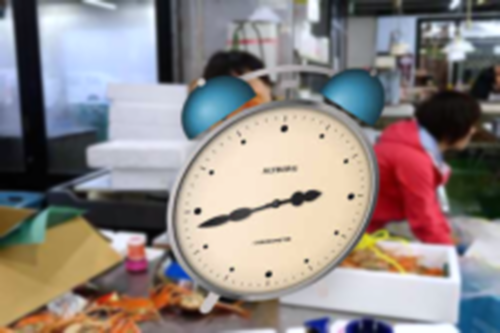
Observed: 2:43
